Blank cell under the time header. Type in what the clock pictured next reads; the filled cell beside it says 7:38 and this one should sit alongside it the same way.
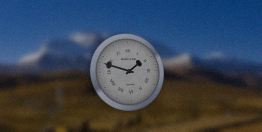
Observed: 1:48
